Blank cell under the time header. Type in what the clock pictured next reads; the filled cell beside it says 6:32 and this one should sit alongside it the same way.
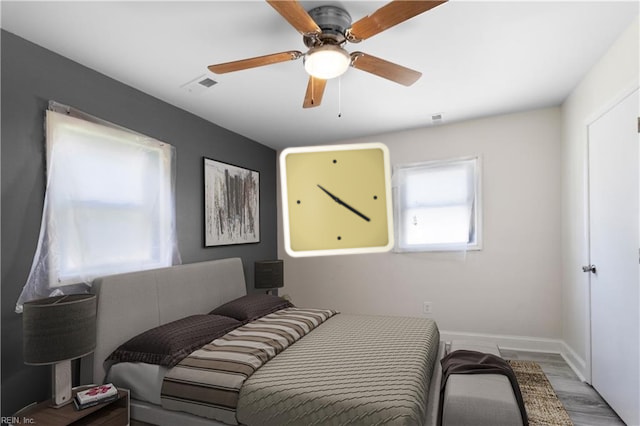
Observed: 10:21
